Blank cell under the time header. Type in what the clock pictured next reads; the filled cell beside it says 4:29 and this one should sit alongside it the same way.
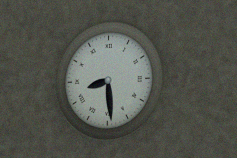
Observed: 8:29
